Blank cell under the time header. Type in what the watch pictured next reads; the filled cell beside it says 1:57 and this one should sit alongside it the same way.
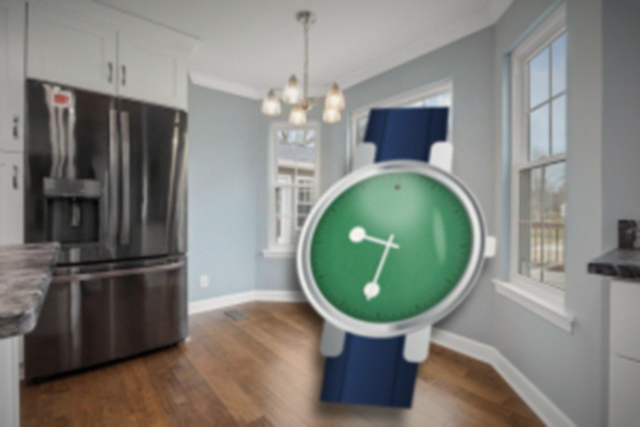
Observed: 9:32
